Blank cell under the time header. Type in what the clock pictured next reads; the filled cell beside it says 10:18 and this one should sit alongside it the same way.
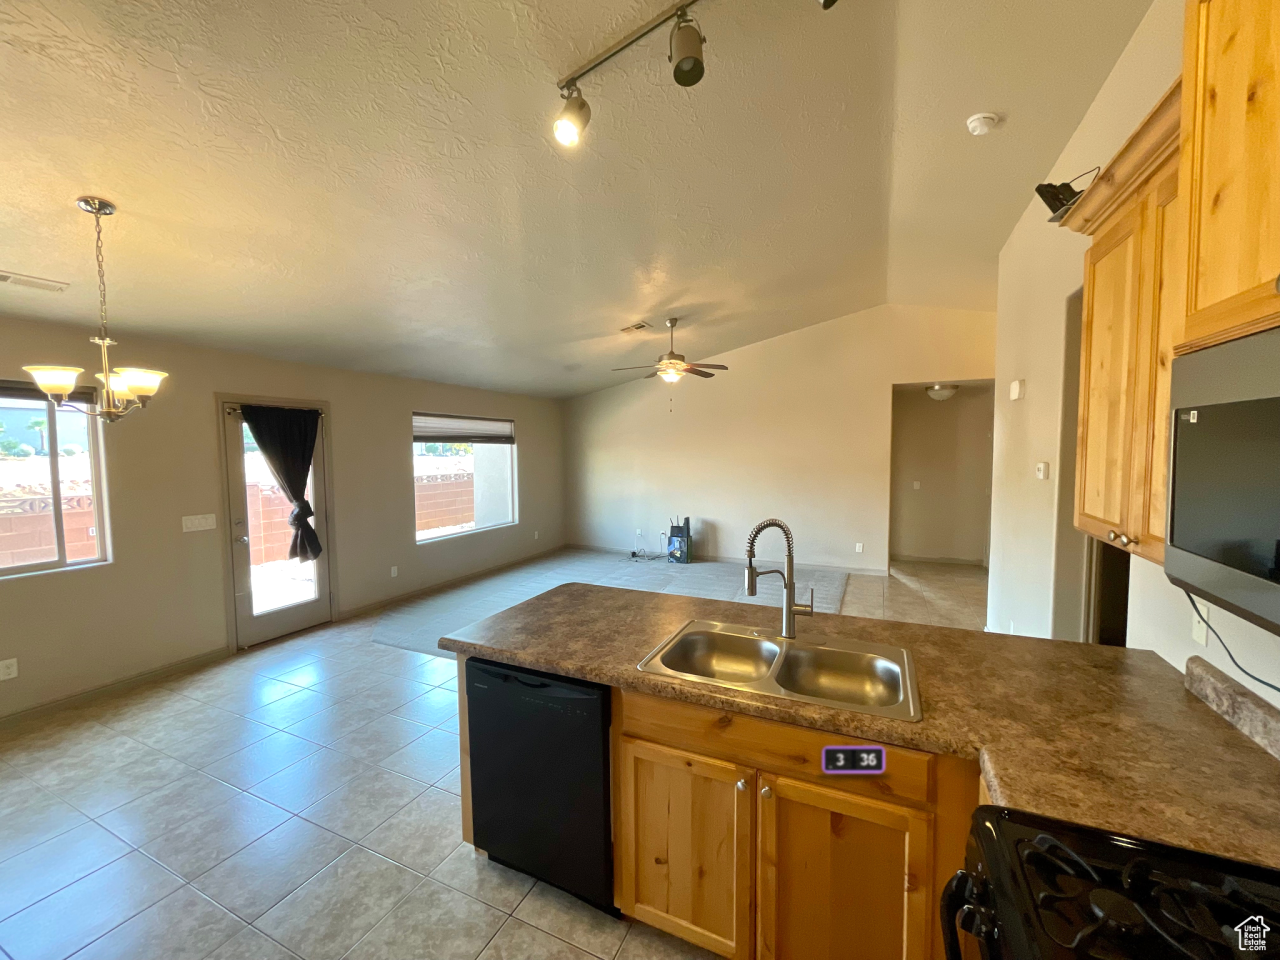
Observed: 3:36
